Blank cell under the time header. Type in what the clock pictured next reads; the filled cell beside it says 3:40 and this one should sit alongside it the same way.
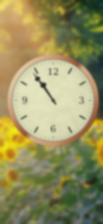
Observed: 10:54
